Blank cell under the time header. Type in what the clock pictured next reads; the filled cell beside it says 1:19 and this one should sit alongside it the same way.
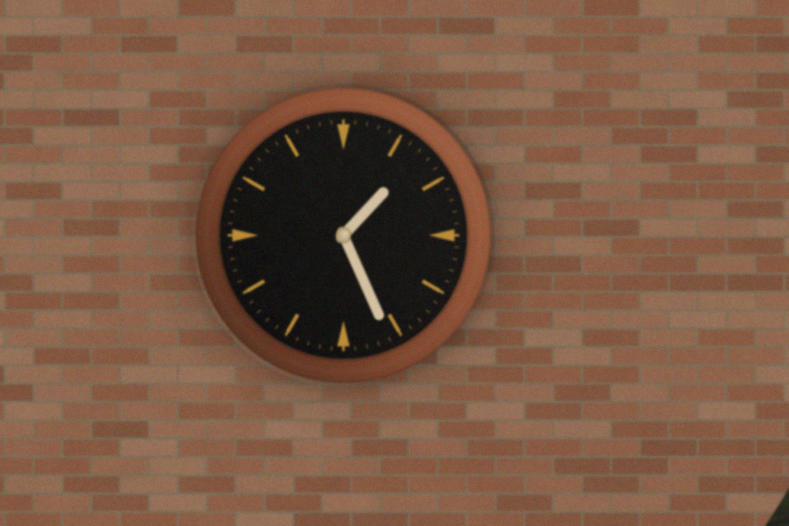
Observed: 1:26
